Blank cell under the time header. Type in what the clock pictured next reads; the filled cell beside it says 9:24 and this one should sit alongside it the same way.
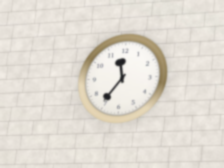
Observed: 11:36
